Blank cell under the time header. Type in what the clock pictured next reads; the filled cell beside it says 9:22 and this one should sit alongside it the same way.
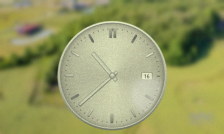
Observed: 10:38
